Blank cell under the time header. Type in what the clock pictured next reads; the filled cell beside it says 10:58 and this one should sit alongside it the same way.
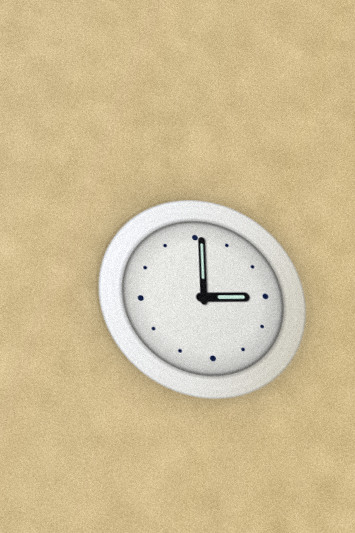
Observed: 3:01
